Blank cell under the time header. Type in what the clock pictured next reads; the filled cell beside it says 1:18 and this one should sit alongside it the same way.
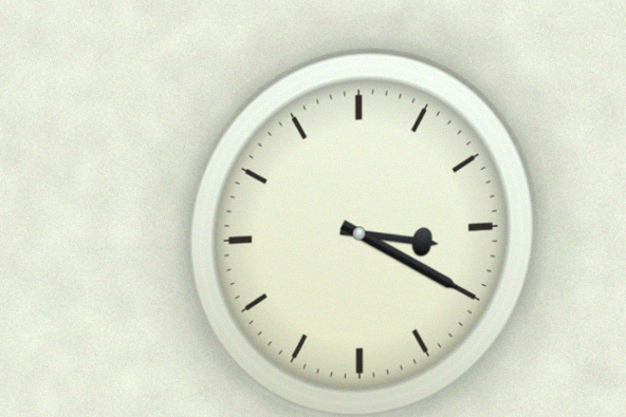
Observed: 3:20
